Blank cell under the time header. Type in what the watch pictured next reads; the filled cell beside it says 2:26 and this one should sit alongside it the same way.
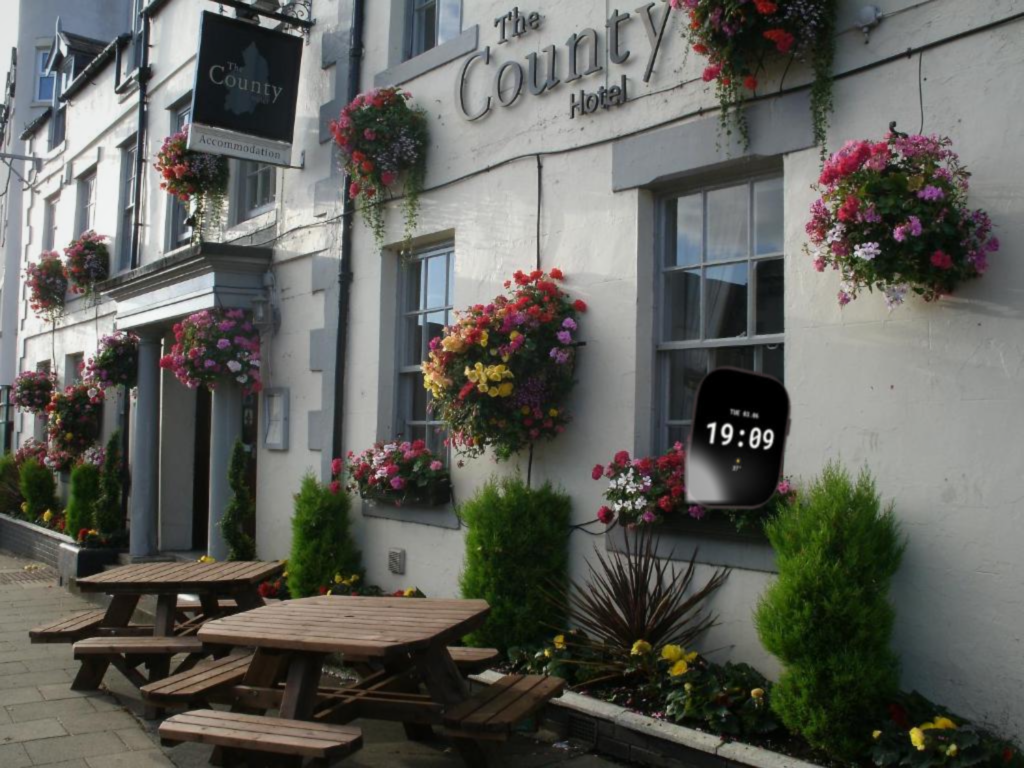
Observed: 19:09
